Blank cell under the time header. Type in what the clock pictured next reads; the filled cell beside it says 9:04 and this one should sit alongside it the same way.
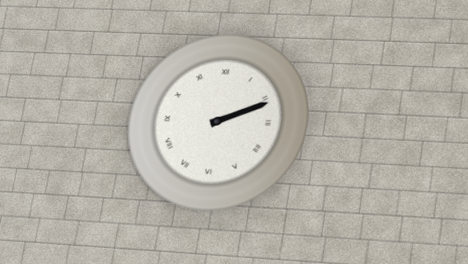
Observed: 2:11
